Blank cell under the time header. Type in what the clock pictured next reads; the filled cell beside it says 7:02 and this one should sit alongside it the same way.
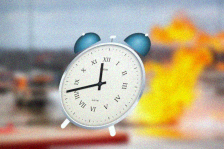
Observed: 11:42
